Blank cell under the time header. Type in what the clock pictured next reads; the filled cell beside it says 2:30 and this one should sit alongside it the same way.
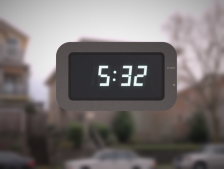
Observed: 5:32
